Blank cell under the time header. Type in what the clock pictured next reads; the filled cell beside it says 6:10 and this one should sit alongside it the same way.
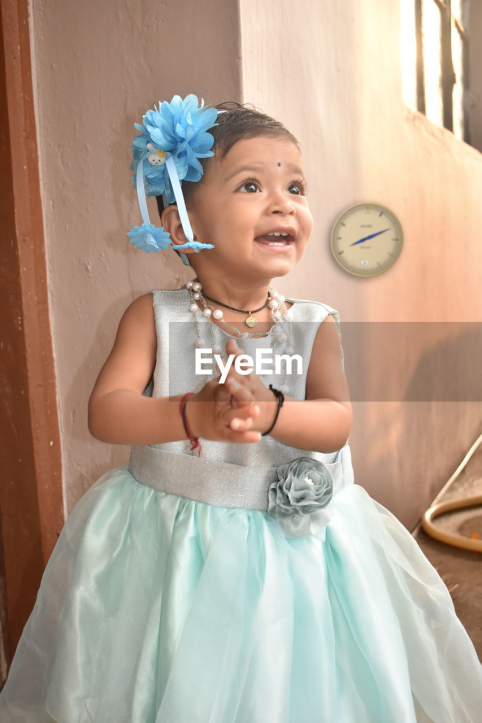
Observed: 8:11
